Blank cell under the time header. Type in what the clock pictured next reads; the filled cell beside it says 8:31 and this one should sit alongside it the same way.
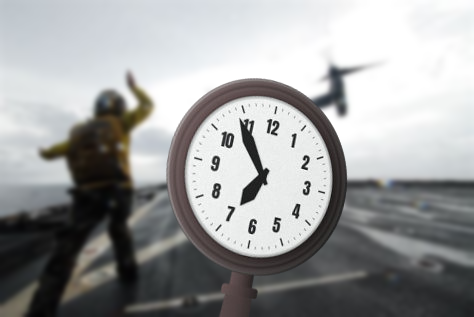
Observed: 6:54
